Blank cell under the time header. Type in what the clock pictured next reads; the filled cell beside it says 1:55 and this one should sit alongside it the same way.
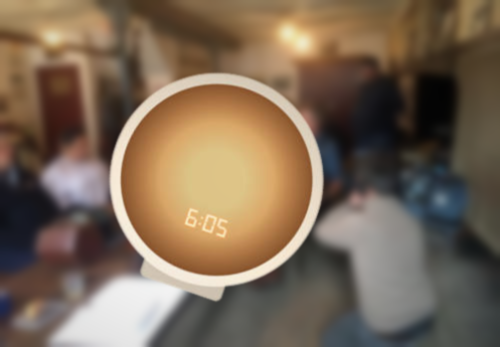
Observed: 6:05
